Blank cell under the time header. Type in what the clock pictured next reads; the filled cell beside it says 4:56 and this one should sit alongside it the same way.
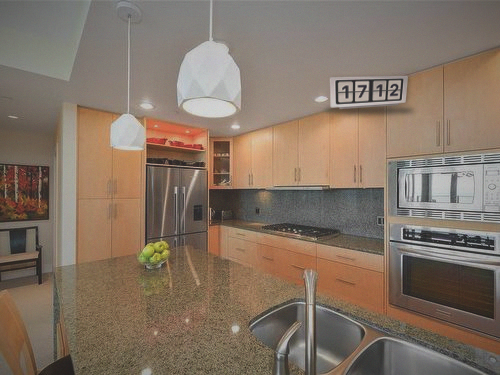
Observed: 17:12
